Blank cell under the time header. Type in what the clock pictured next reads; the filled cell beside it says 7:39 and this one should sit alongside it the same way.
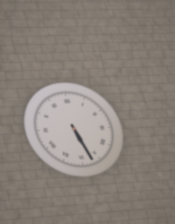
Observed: 5:27
